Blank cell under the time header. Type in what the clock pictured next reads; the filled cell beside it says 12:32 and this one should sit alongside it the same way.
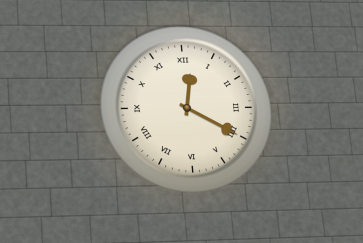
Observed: 12:20
